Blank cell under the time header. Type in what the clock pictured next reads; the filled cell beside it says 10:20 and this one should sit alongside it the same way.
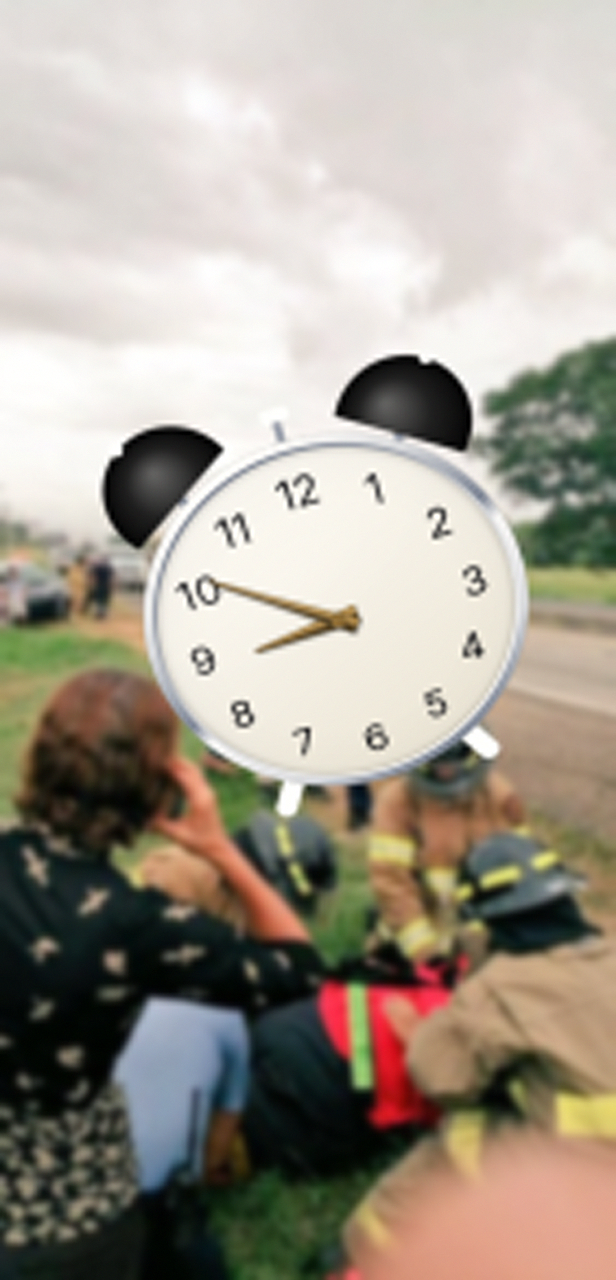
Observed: 8:51
